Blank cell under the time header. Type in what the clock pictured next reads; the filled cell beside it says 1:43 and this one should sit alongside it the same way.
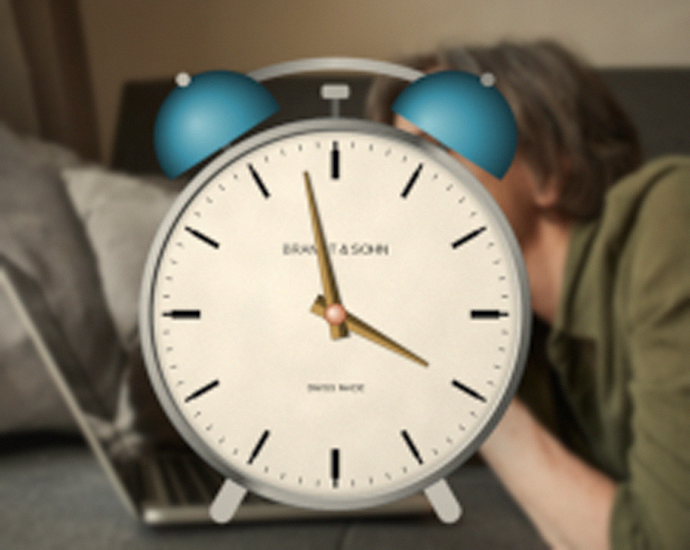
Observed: 3:58
